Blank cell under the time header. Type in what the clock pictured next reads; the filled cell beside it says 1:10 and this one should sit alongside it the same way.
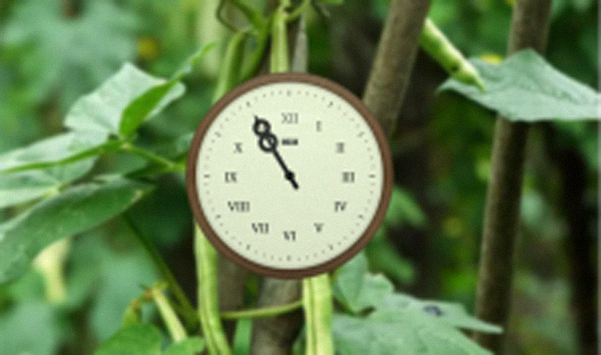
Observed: 10:55
